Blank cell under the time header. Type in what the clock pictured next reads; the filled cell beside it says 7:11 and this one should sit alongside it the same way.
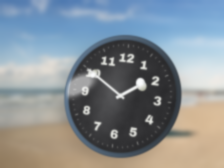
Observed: 1:50
